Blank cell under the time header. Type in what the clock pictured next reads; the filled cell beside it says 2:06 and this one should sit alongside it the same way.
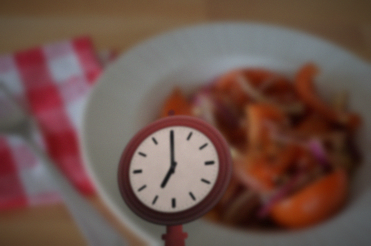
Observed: 7:00
